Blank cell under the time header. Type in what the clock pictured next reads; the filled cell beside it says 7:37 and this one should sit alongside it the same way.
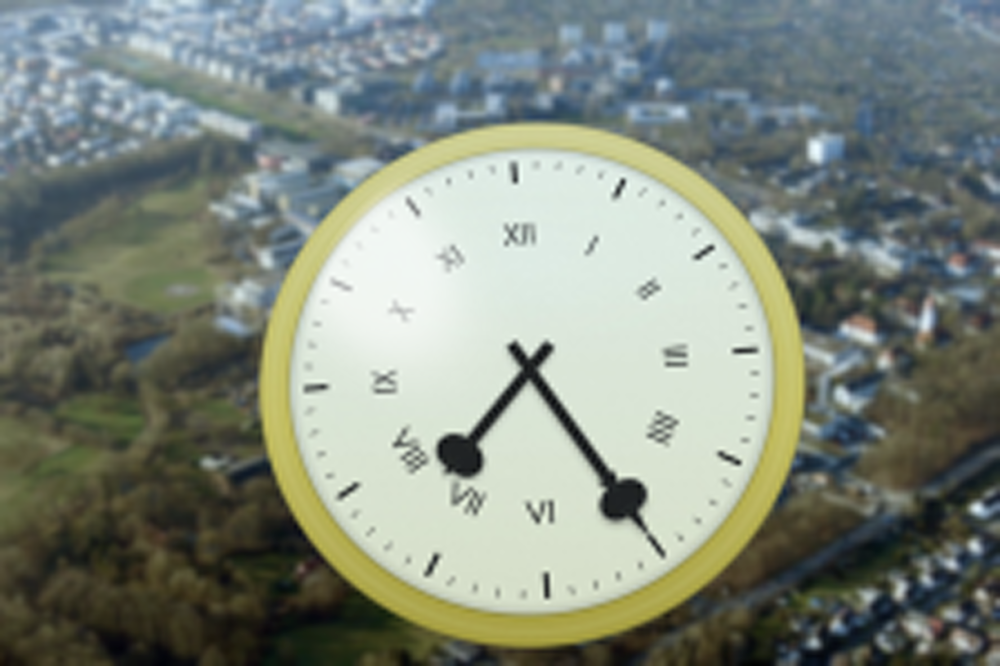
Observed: 7:25
